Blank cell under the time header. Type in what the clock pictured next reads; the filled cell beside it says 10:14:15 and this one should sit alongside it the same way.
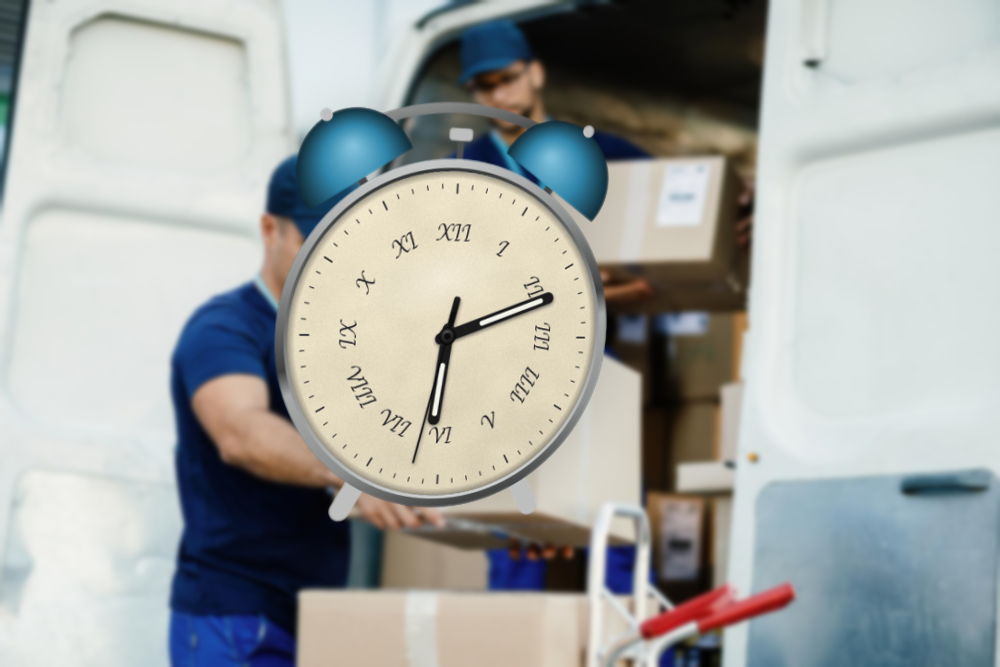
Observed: 6:11:32
